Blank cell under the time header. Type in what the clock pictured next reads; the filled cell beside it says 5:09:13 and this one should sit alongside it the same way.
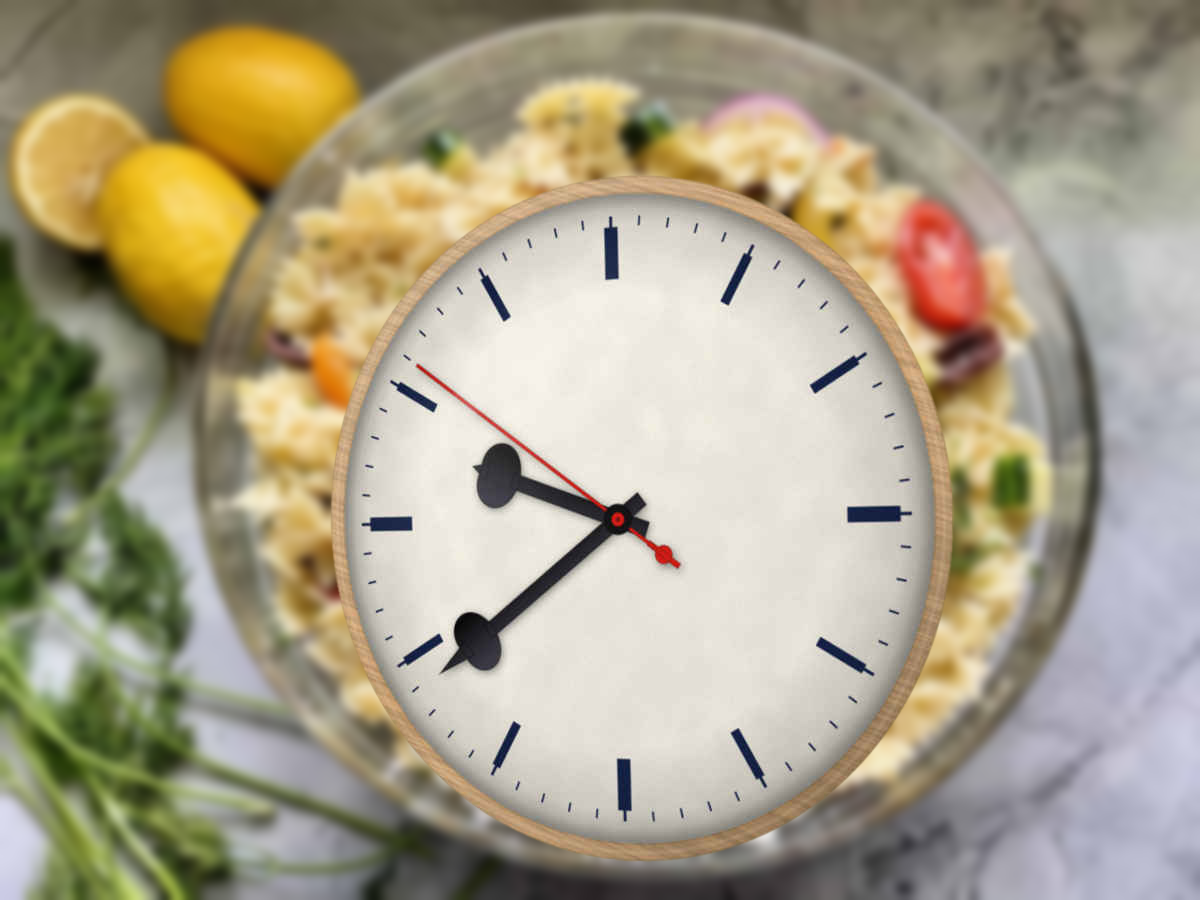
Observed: 9:38:51
